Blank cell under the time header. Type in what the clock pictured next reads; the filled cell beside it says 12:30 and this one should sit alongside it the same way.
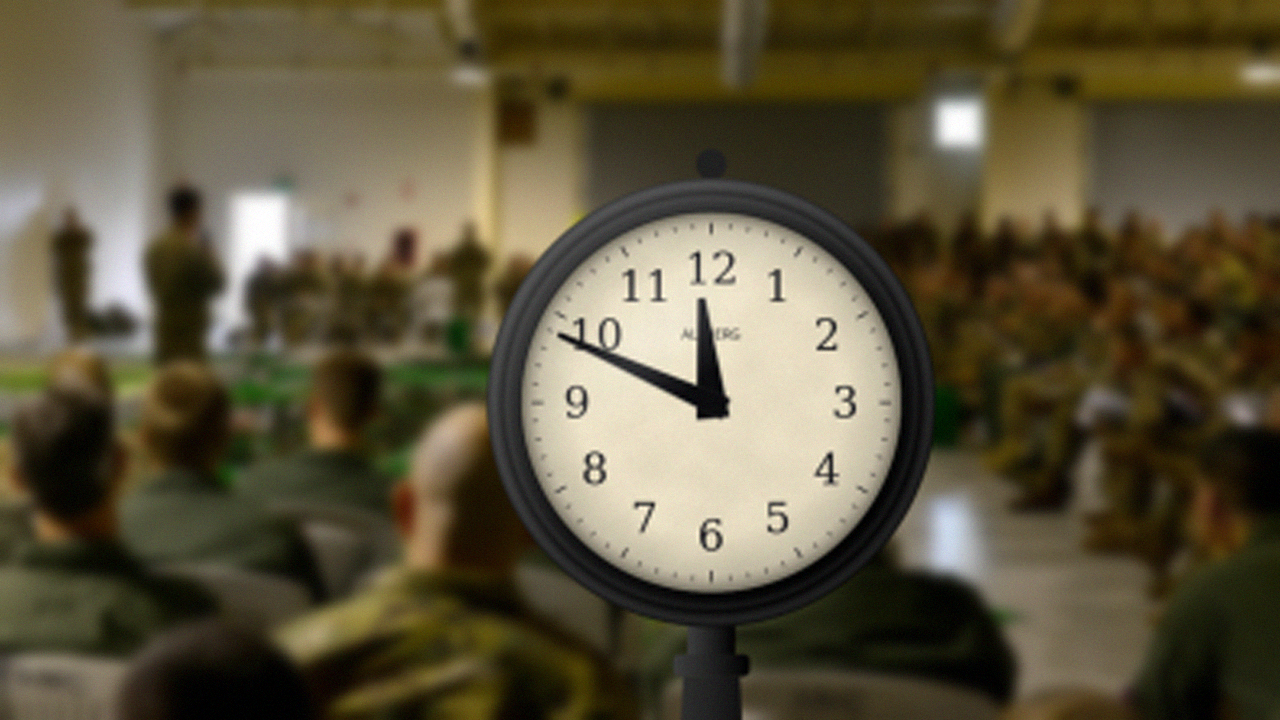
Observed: 11:49
